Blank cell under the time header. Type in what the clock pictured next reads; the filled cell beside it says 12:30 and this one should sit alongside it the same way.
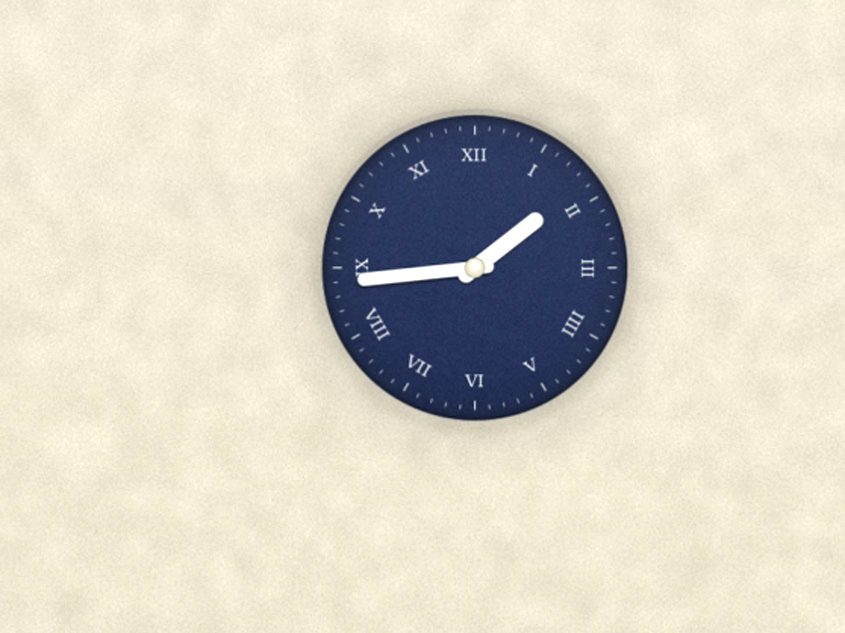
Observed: 1:44
